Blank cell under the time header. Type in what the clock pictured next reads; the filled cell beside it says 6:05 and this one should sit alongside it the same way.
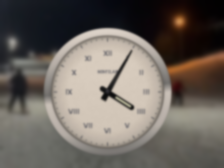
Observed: 4:05
